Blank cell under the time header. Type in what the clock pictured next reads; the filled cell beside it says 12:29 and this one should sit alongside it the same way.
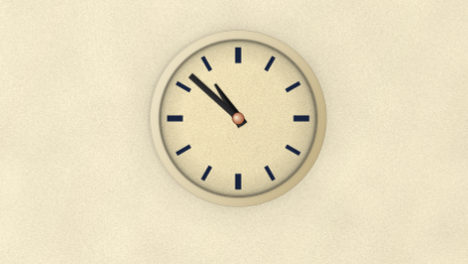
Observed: 10:52
